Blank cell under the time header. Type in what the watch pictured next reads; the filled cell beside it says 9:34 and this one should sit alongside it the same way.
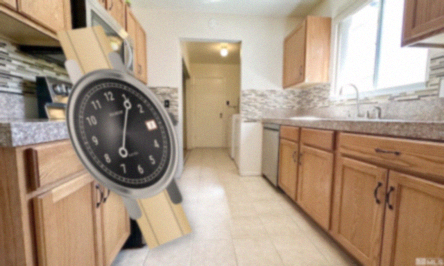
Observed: 7:06
